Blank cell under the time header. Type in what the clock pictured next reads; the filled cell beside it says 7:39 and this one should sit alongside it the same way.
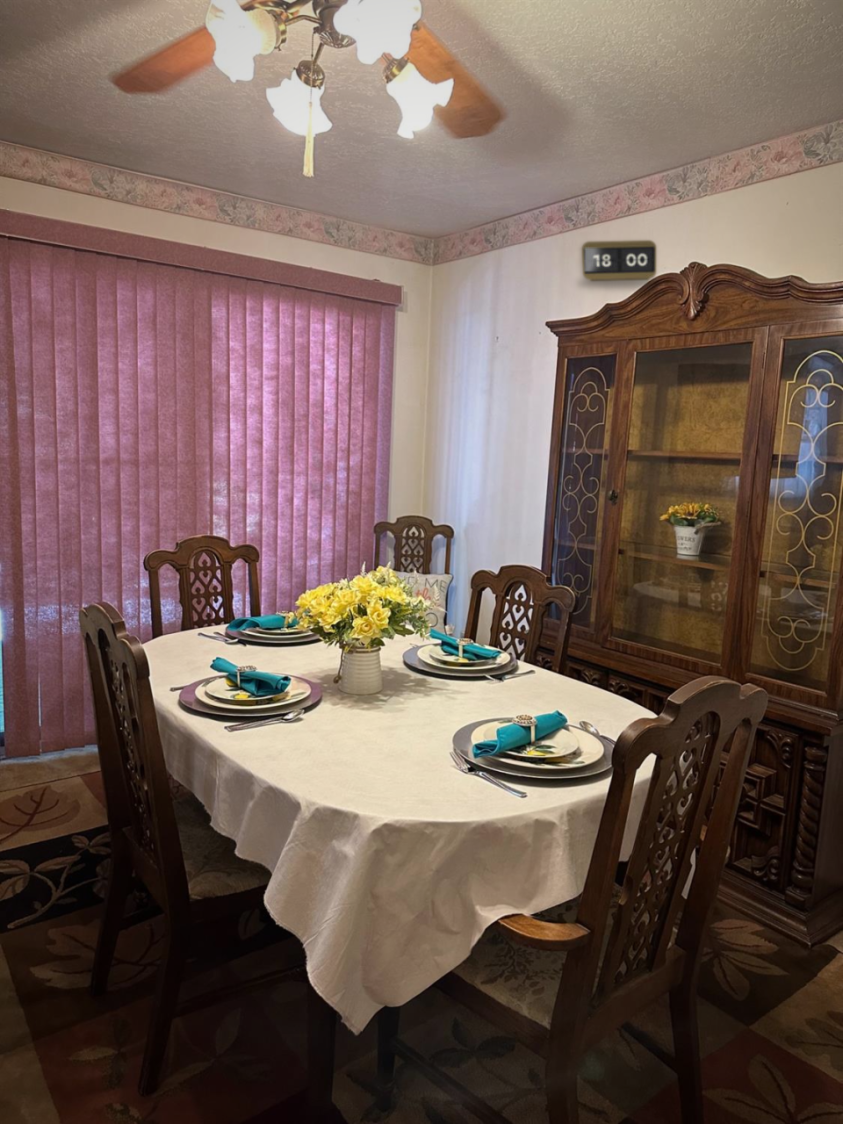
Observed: 18:00
